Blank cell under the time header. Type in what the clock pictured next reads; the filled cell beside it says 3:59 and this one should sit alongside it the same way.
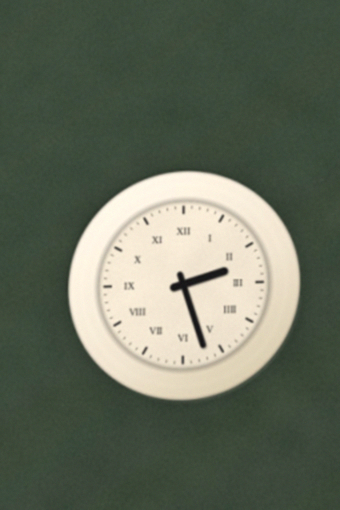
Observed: 2:27
